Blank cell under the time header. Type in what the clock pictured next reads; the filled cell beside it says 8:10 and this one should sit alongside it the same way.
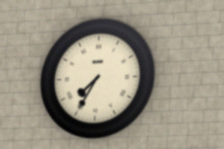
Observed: 7:35
